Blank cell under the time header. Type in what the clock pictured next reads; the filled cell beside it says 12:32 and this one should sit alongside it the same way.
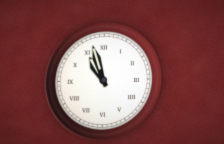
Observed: 10:57
